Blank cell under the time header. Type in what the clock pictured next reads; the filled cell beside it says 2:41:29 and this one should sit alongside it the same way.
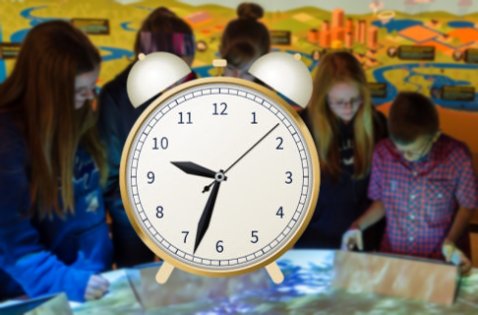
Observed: 9:33:08
